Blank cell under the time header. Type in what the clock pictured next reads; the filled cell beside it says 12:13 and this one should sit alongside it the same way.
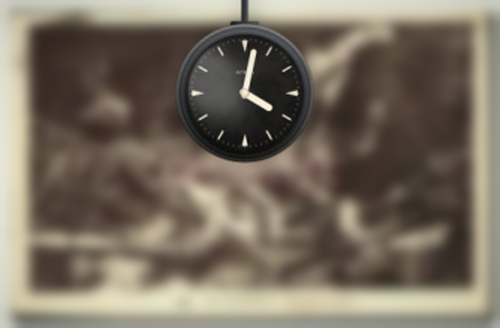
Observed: 4:02
